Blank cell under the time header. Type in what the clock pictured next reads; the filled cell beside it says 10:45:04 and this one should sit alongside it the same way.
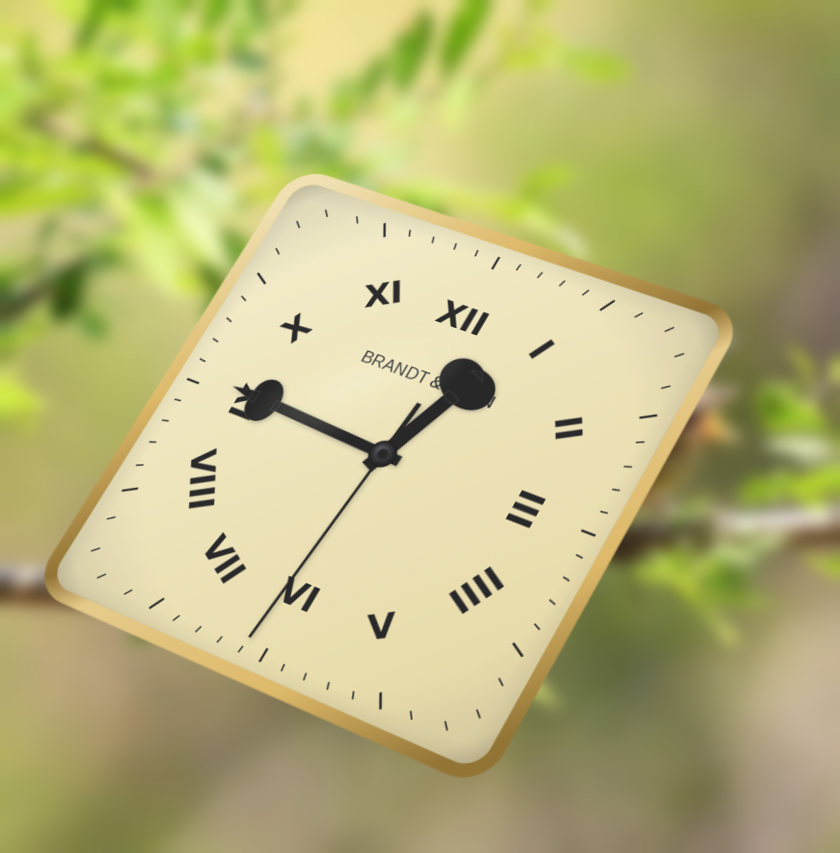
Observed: 12:45:31
